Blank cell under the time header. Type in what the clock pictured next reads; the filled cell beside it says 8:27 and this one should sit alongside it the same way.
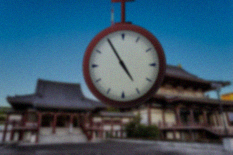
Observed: 4:55
